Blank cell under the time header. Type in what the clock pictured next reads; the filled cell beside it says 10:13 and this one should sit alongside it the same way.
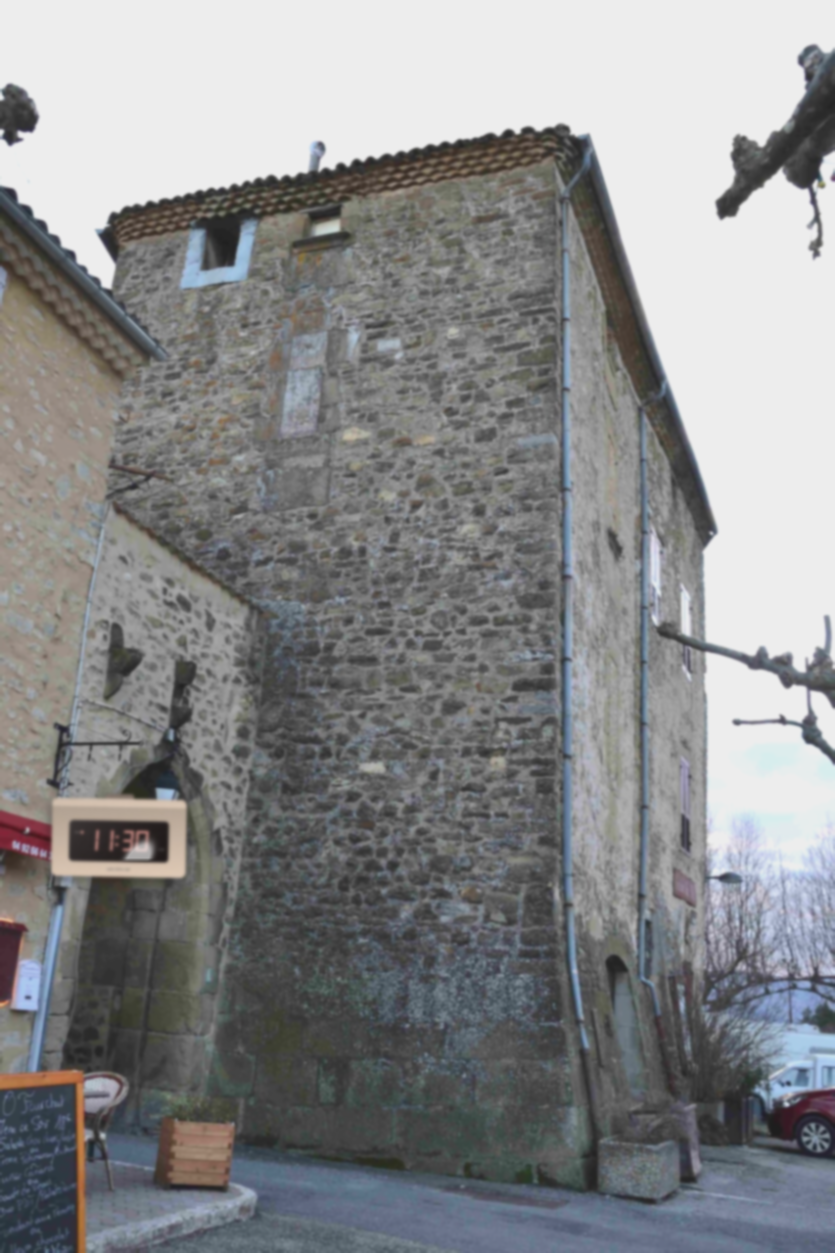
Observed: 11:30
